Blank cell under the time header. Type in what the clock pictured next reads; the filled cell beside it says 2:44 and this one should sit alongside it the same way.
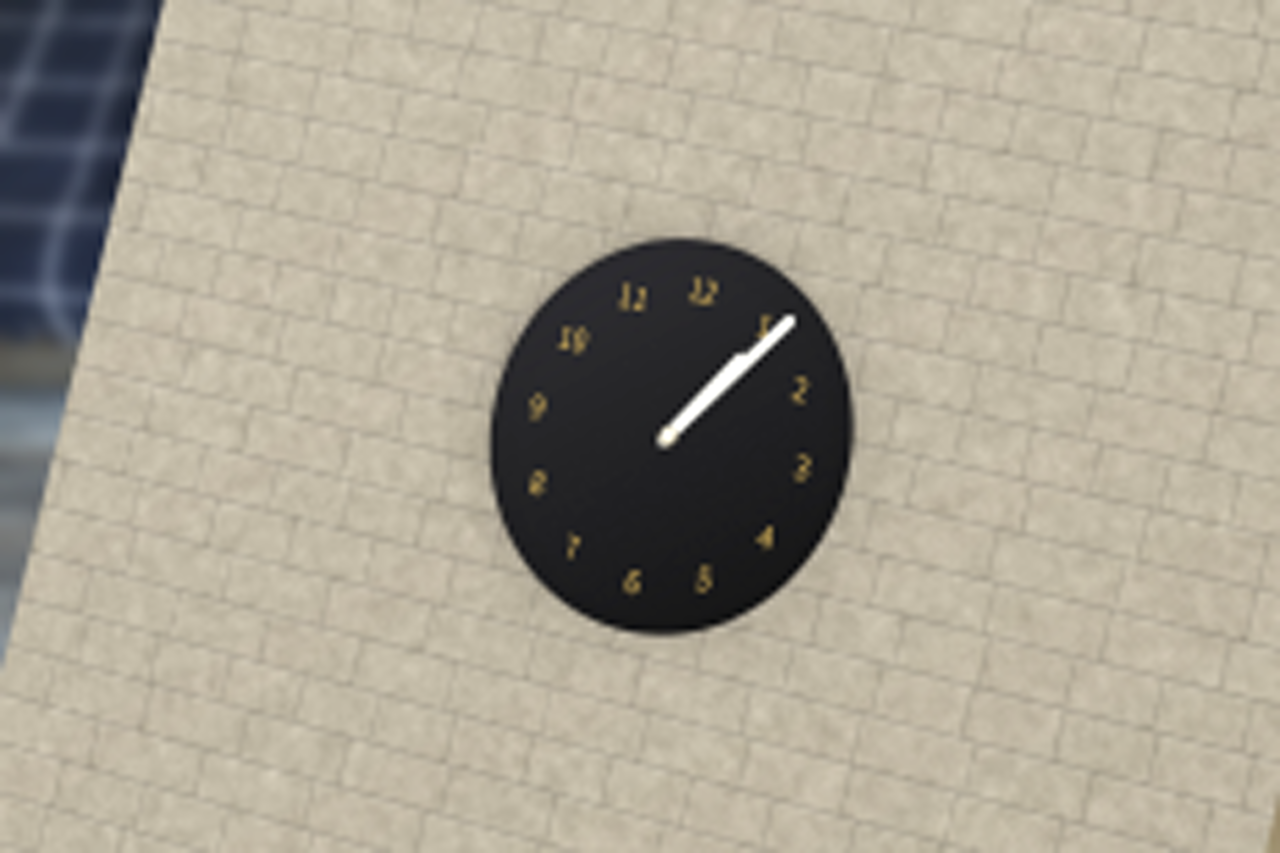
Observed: 1:06
